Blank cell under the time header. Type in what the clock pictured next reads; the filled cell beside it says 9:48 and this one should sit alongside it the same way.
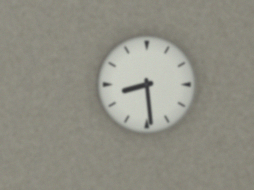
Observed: 8:29
